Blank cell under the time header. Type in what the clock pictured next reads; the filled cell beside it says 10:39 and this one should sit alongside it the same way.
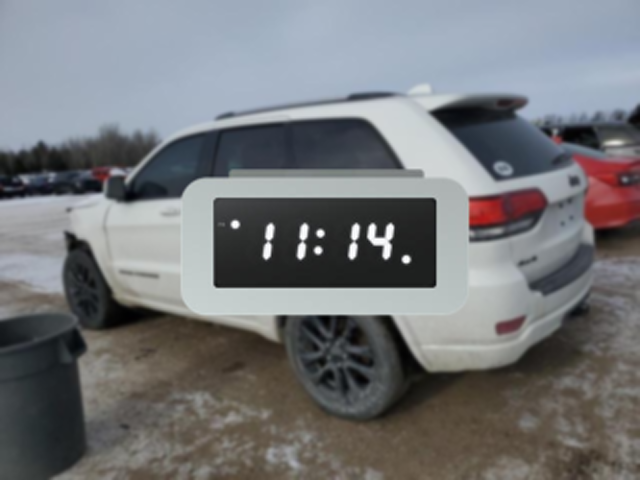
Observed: 11:14
